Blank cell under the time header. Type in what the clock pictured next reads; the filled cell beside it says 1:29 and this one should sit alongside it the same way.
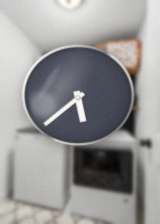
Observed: 5:38
